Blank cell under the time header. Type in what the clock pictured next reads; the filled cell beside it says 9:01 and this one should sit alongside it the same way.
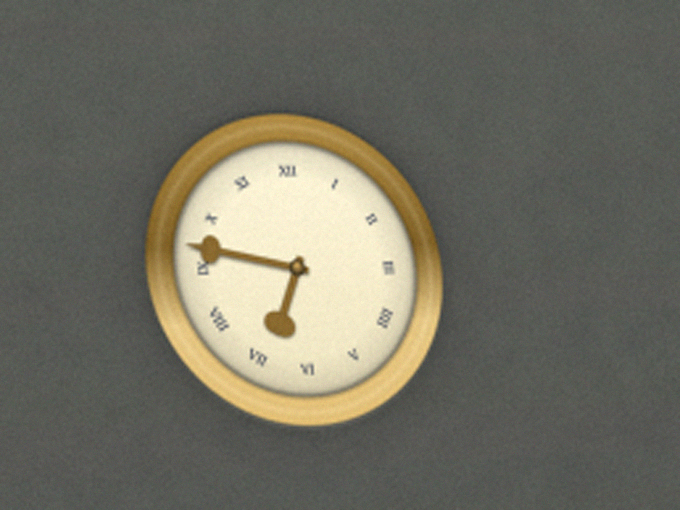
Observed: 6:47
